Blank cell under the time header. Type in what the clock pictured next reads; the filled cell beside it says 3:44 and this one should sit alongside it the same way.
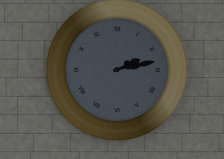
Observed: 2:13
